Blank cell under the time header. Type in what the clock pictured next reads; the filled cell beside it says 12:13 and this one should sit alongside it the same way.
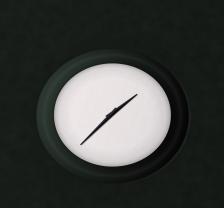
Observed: 1:37
